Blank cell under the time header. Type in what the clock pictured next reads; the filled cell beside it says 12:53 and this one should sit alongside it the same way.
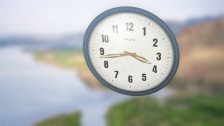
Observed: 3:43
